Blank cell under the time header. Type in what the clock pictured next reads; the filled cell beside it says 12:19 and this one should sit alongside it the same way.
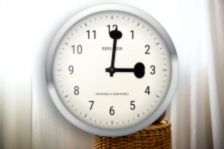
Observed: 3:01
